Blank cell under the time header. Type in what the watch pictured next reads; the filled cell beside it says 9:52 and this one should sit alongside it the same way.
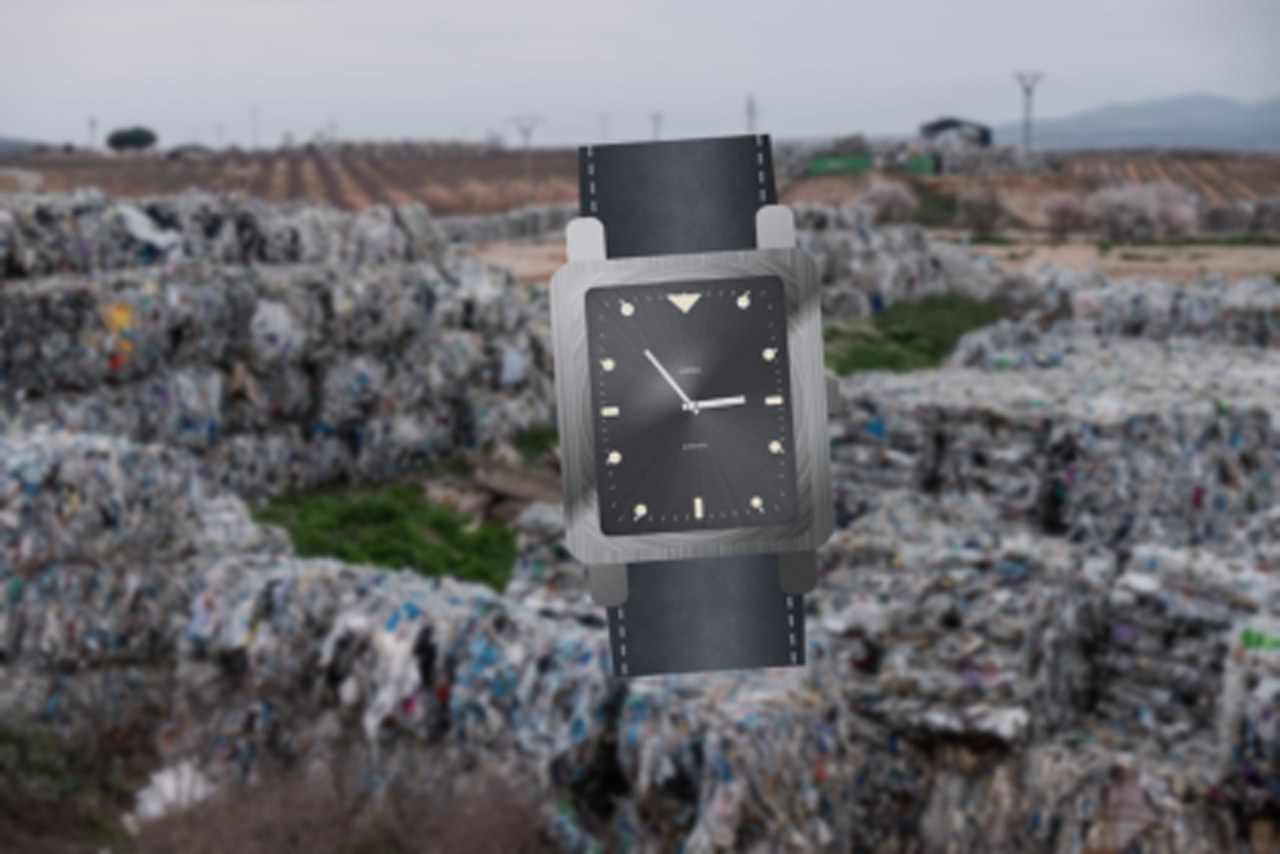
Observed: 2:54
